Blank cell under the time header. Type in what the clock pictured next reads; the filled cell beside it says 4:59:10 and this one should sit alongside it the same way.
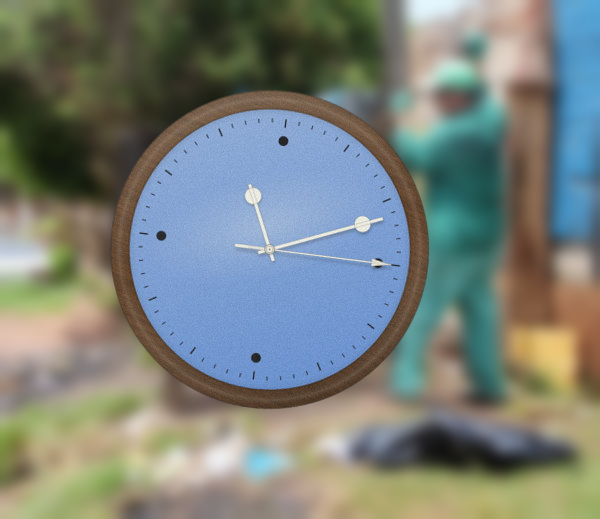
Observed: 11:11:15
